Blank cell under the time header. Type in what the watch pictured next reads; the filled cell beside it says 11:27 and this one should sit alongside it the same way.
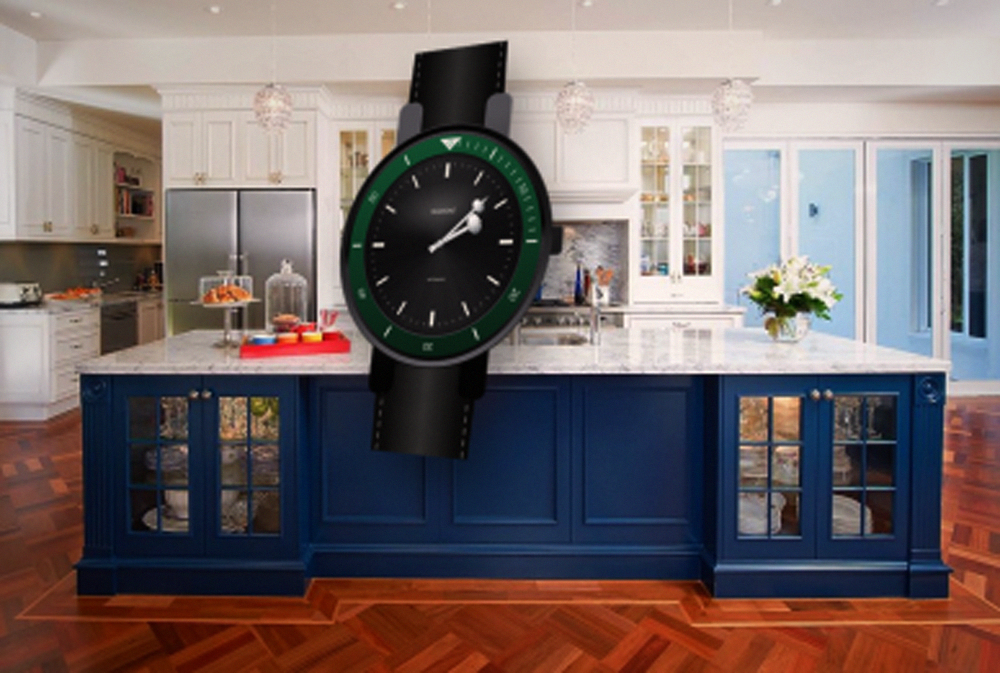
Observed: 2:08
